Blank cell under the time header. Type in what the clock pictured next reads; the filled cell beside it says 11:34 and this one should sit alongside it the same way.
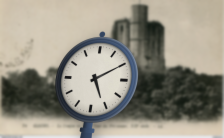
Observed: 5:10
